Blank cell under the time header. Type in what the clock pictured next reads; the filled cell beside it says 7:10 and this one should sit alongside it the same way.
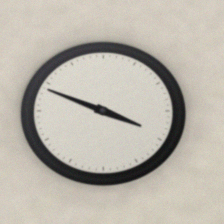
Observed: 3:49
